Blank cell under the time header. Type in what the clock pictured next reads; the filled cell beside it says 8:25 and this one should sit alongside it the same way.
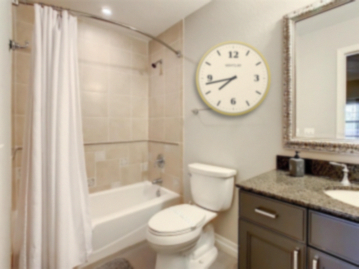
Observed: 7:43
